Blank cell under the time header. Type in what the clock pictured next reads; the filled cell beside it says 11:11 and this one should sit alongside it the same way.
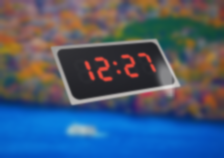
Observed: 12:27
